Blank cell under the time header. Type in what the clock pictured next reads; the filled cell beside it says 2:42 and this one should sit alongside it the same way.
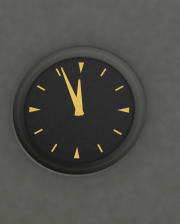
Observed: 11:56
